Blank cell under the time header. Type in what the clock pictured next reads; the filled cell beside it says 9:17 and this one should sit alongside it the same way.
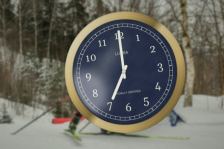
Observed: 7:00
